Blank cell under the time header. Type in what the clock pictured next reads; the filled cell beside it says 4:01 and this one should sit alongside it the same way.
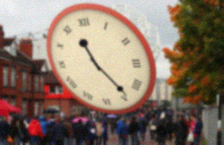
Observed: 11:24
